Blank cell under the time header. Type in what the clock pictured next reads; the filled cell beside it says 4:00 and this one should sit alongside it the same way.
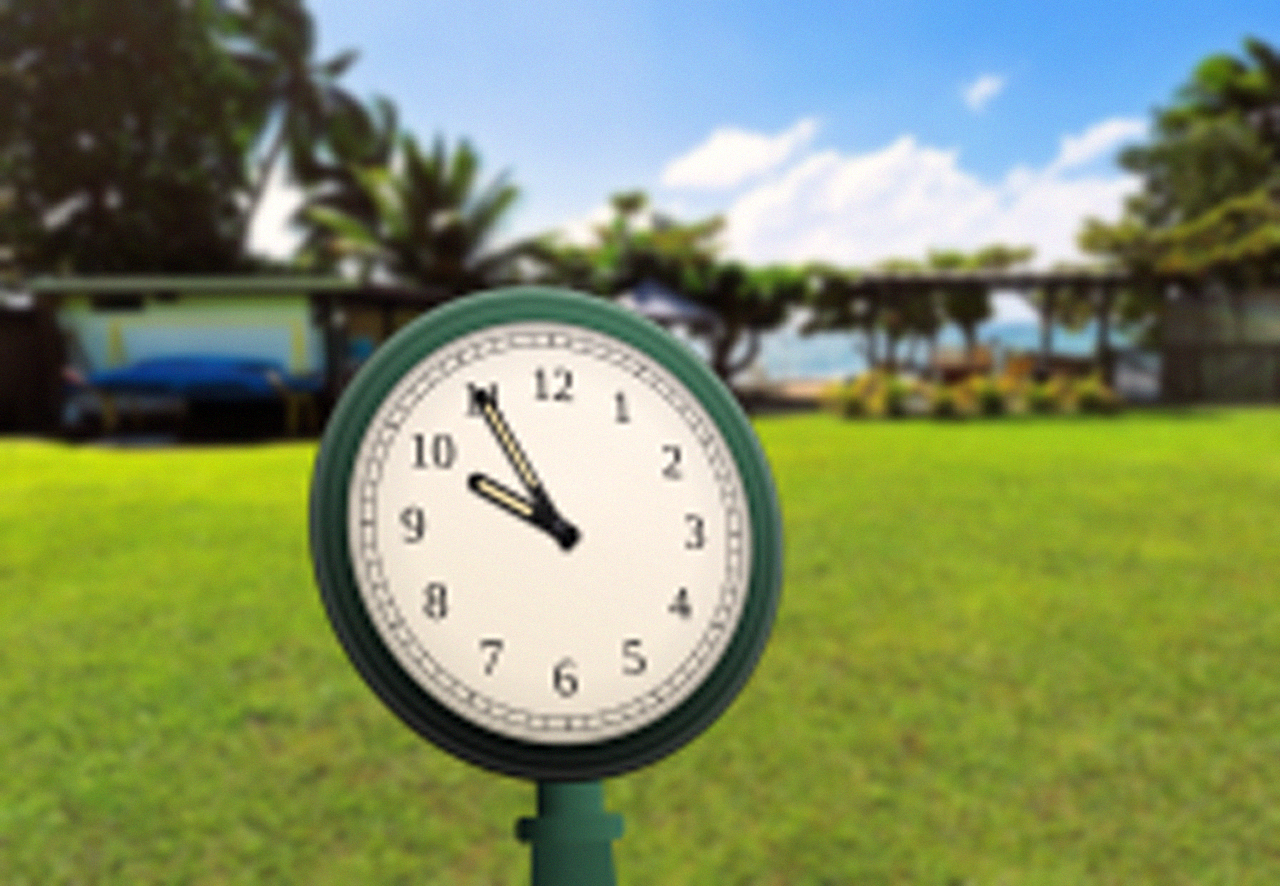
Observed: 9:55
